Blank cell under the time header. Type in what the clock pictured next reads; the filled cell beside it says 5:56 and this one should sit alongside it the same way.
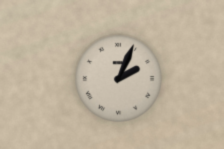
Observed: 2:04
